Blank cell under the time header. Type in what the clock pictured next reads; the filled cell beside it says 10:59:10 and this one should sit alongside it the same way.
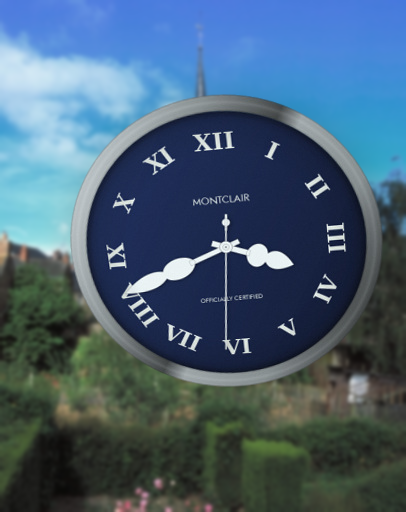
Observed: 3:41:31
